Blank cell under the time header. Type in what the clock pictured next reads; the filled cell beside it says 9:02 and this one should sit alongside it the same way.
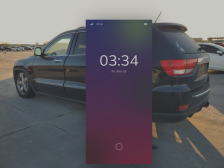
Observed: 3:34
